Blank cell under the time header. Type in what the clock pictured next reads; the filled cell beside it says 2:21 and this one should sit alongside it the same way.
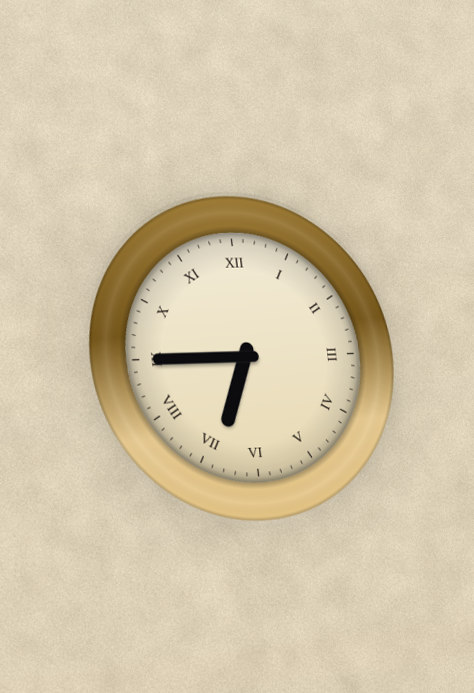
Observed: 6:45
